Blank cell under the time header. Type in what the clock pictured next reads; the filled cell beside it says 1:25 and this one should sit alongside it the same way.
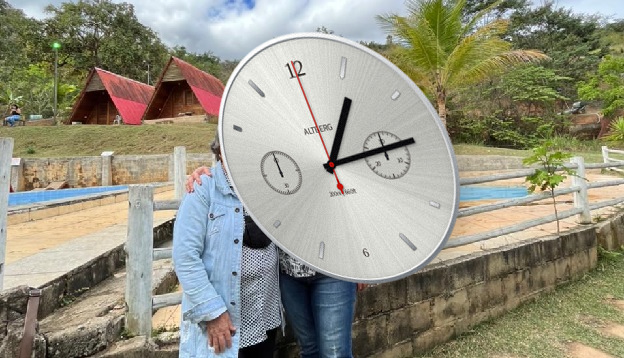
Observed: 1:14
